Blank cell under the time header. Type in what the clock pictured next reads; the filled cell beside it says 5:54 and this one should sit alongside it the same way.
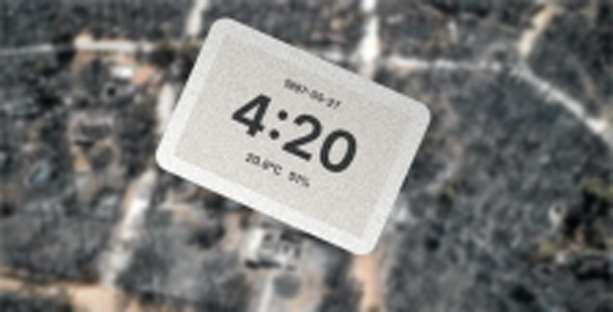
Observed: 4:20
